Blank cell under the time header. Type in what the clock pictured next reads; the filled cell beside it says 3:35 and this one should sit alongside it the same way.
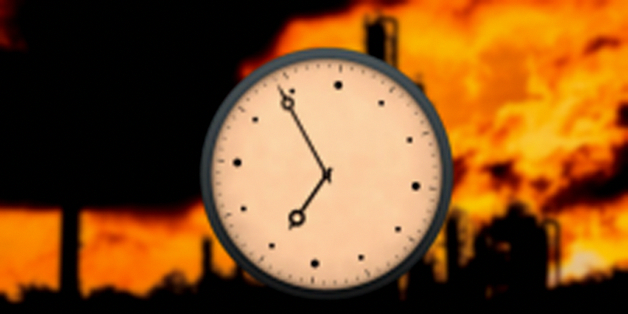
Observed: 6:54
